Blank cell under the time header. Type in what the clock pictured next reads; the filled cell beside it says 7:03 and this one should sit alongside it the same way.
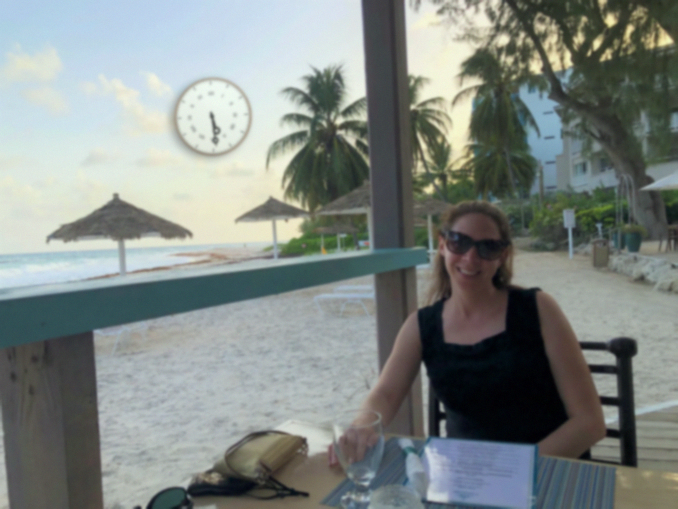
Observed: 5:29
